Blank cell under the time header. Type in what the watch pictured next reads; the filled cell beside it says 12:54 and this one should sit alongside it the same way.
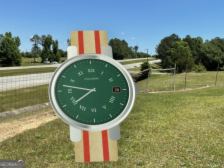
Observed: 7:47
